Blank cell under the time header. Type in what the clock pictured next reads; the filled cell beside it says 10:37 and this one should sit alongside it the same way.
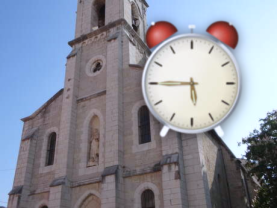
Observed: 5:45
